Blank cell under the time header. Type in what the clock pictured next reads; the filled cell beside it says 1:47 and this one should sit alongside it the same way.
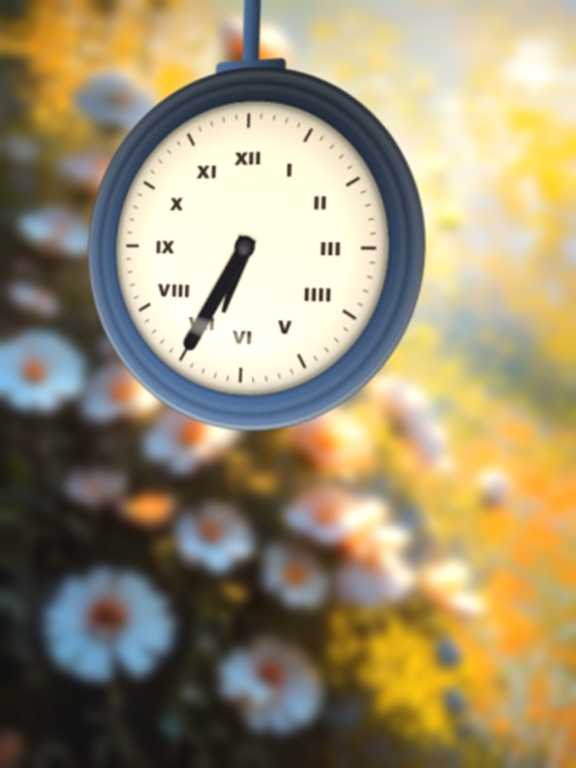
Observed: 6:35
